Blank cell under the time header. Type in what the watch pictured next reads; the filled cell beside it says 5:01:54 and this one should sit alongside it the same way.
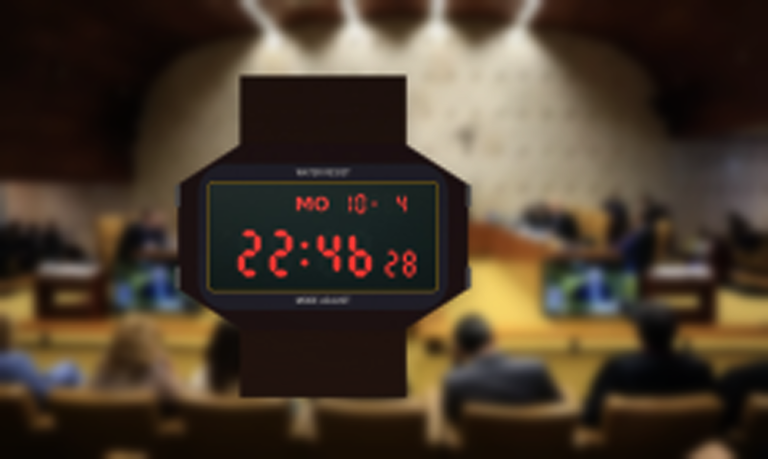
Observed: 22:46:28
